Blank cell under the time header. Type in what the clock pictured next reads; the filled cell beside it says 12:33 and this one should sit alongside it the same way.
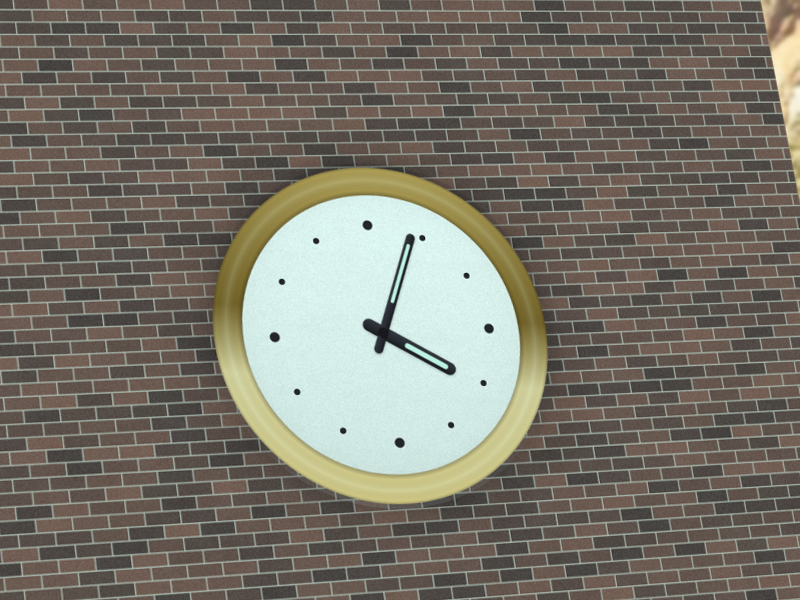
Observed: 4:04
